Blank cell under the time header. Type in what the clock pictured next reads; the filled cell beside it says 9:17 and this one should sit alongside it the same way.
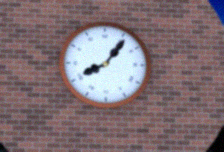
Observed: 8:06
